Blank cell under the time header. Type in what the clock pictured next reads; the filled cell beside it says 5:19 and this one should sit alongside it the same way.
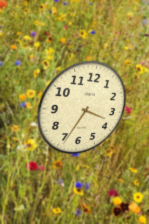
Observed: 3:34
